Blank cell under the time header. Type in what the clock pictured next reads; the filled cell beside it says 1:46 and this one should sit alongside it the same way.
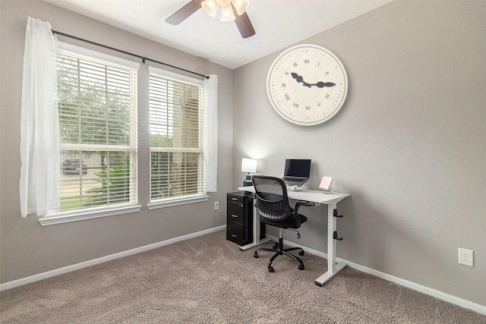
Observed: 10:15
